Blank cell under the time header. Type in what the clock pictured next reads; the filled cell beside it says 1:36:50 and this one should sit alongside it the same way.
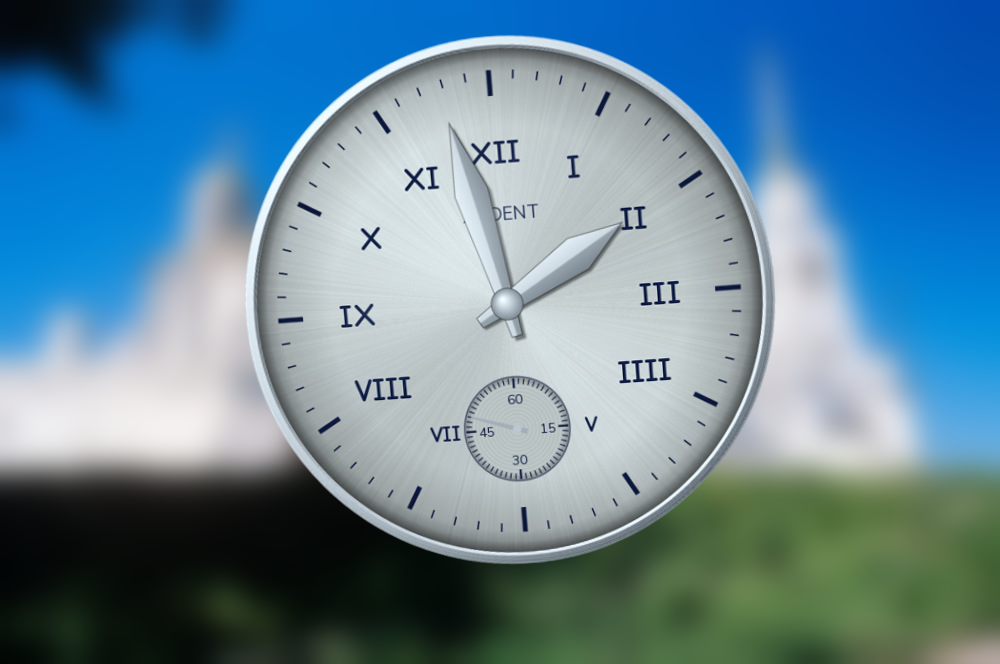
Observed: 1:57:48
